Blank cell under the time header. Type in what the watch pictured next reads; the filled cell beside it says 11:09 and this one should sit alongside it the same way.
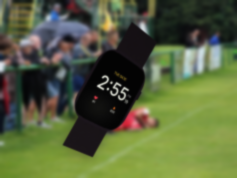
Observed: 2:55
